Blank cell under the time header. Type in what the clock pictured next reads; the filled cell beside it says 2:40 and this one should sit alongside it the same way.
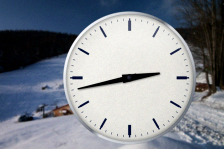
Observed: 2:43
